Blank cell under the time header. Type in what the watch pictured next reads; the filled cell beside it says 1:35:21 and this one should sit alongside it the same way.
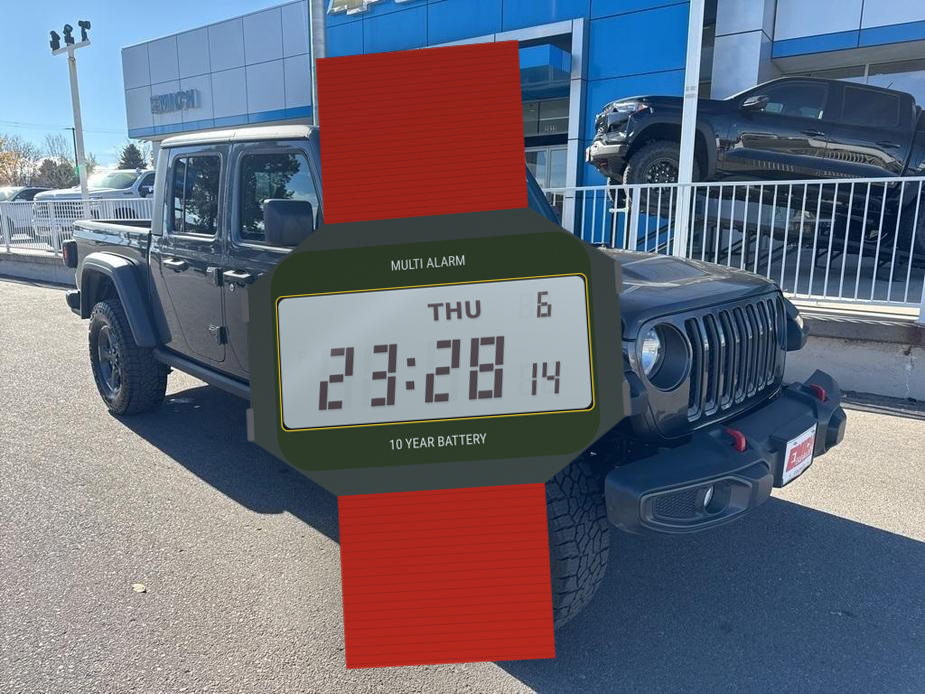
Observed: 23:28:14
